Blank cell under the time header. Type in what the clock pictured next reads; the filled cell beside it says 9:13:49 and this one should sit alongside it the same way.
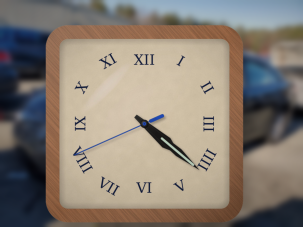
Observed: 4:21:41
